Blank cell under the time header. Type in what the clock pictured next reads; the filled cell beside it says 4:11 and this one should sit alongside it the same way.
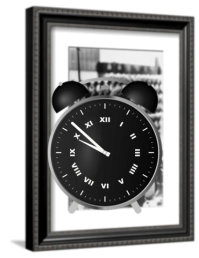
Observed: 9:52
